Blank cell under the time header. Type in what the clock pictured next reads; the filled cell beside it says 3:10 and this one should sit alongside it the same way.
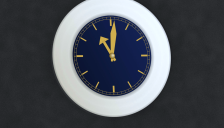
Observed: 11:01
